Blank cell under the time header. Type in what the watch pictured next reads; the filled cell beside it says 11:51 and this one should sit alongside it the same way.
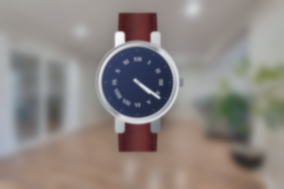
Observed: 4:21
